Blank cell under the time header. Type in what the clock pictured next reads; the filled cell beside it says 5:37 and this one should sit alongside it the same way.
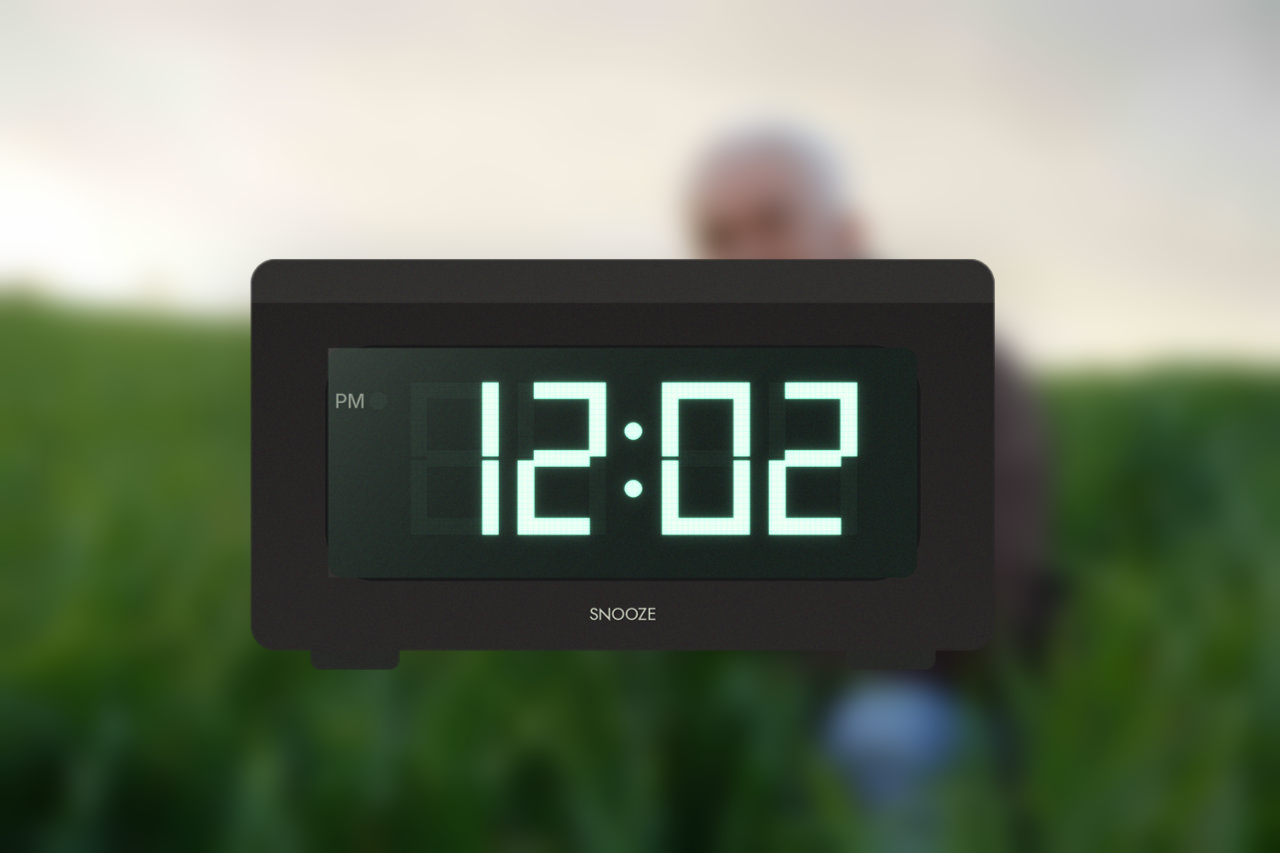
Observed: 12:02
